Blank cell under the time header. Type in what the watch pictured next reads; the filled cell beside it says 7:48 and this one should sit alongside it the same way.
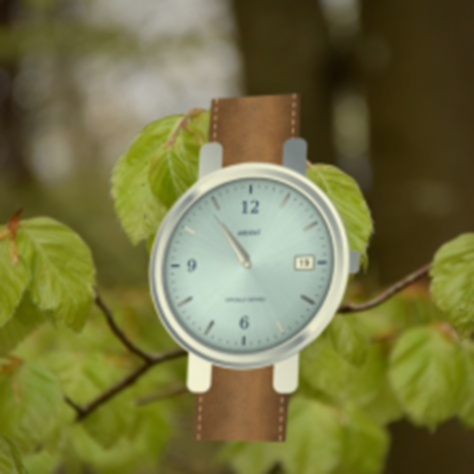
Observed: 10:54
